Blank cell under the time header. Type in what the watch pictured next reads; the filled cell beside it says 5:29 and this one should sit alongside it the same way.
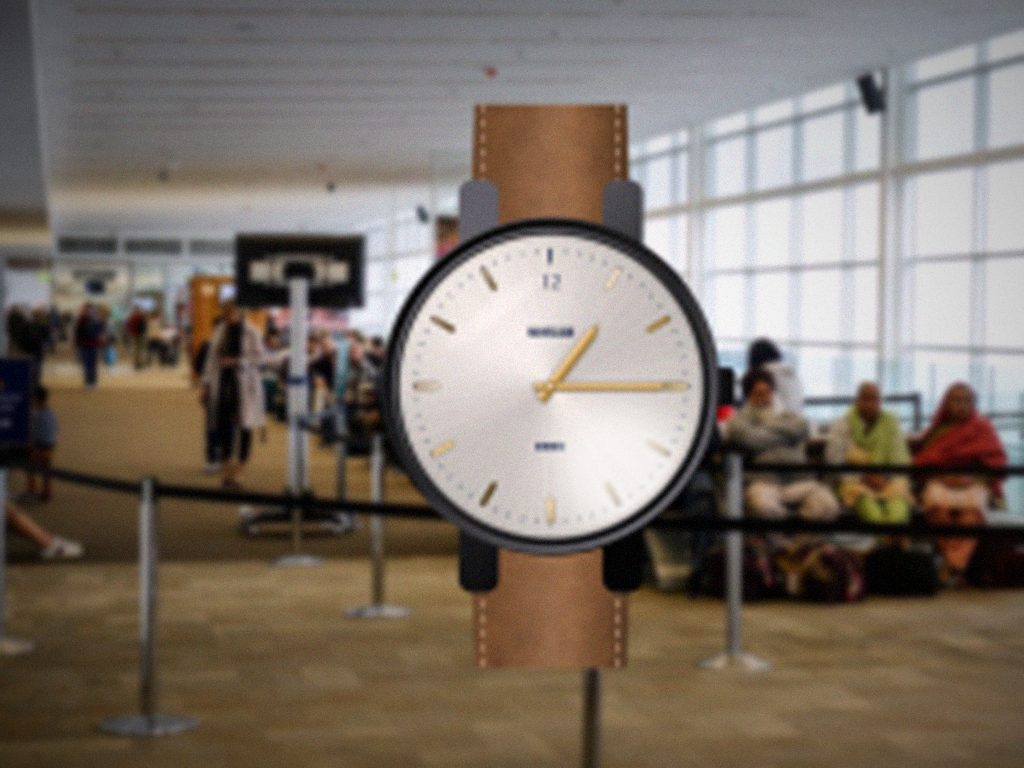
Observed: 1:15
